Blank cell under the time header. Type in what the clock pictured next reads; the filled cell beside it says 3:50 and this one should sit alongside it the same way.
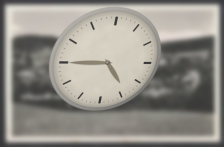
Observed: 4:45
